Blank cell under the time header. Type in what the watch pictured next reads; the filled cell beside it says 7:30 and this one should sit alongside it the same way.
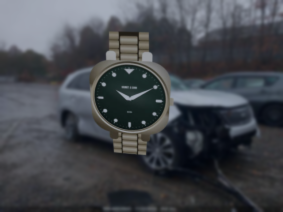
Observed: 10:10
